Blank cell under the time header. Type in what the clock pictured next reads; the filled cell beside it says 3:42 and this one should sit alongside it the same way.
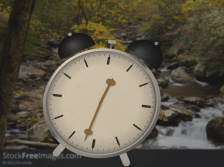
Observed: 12:32
